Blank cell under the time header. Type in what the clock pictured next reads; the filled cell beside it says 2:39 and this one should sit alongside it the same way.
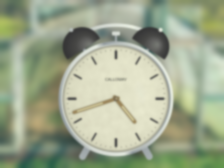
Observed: 4:42
